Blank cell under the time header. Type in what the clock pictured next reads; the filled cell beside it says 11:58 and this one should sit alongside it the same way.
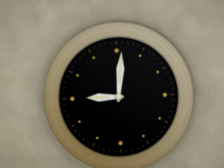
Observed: 9:01
